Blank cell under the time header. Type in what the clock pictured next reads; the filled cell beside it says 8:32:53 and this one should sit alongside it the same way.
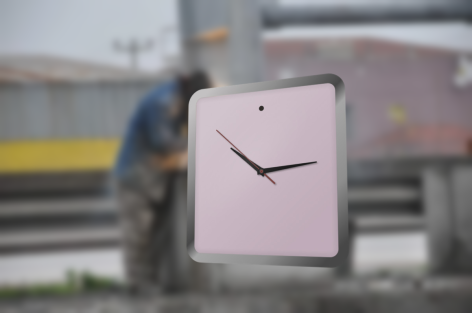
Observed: 10:13:52
